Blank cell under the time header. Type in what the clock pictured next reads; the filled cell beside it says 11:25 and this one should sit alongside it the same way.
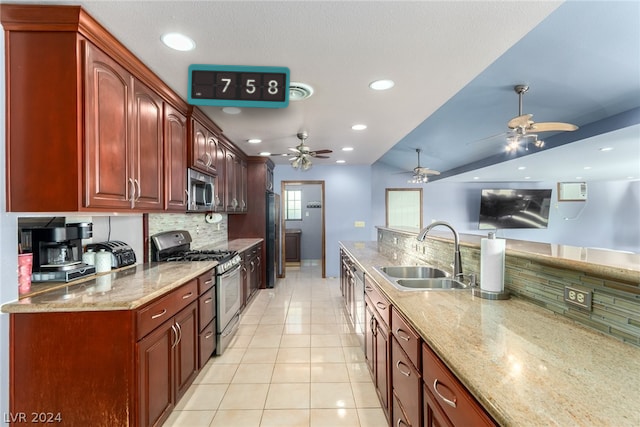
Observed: 7:58
